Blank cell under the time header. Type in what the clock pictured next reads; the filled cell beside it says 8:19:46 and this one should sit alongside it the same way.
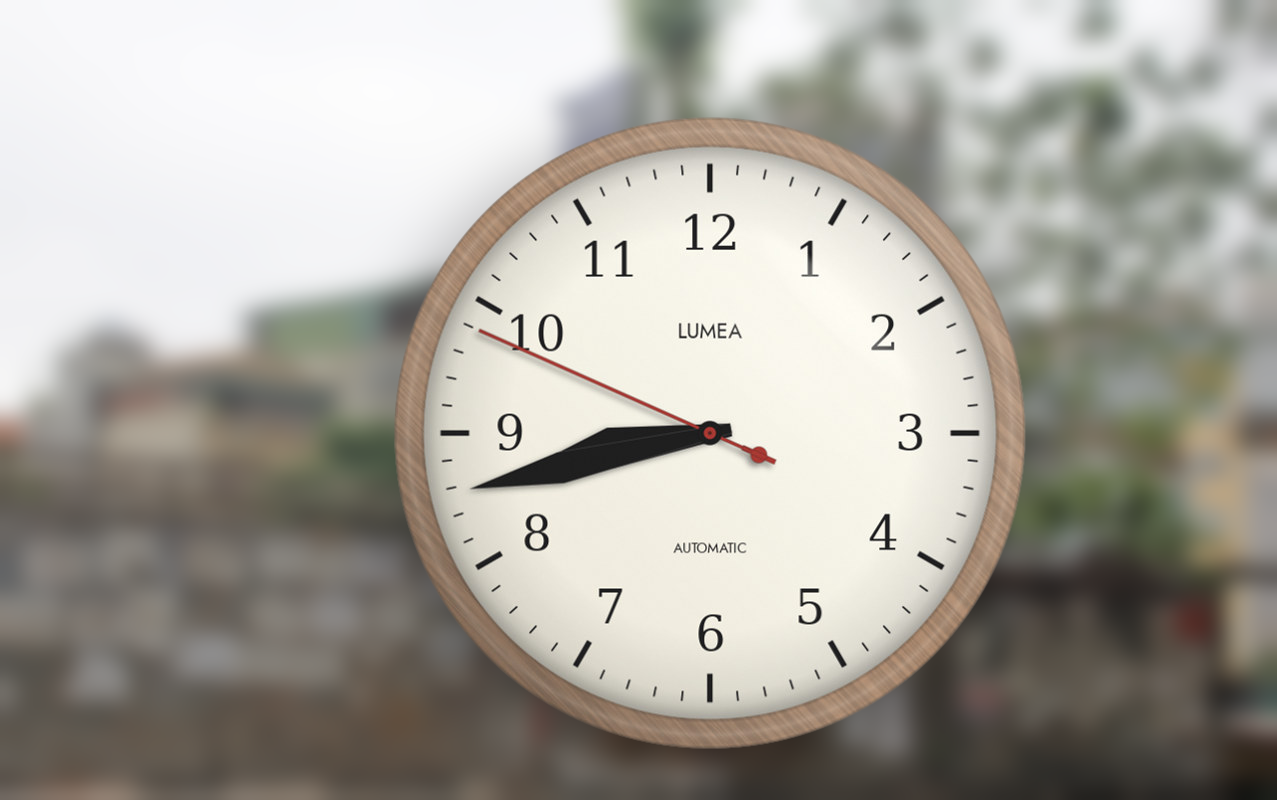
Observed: 8:42:49
